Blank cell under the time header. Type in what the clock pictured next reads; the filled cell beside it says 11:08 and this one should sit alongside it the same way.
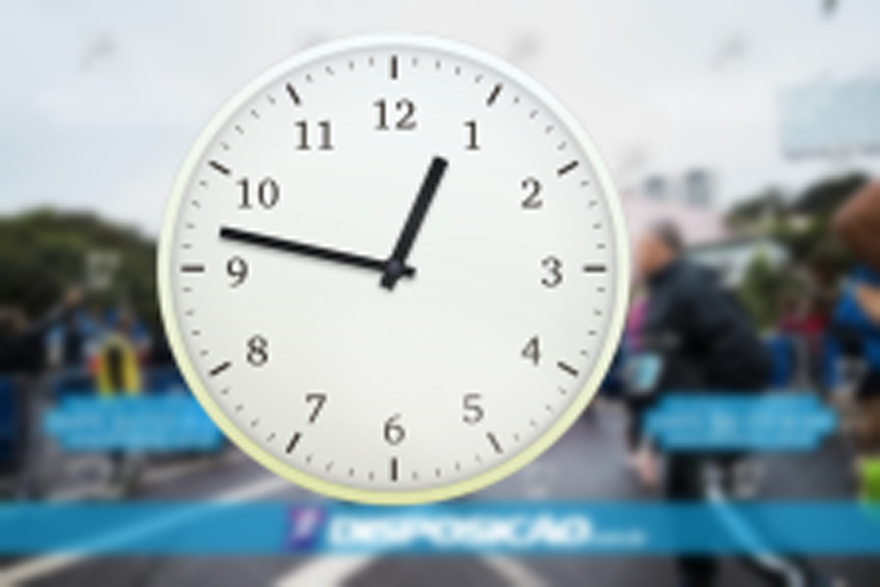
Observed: 12:47
